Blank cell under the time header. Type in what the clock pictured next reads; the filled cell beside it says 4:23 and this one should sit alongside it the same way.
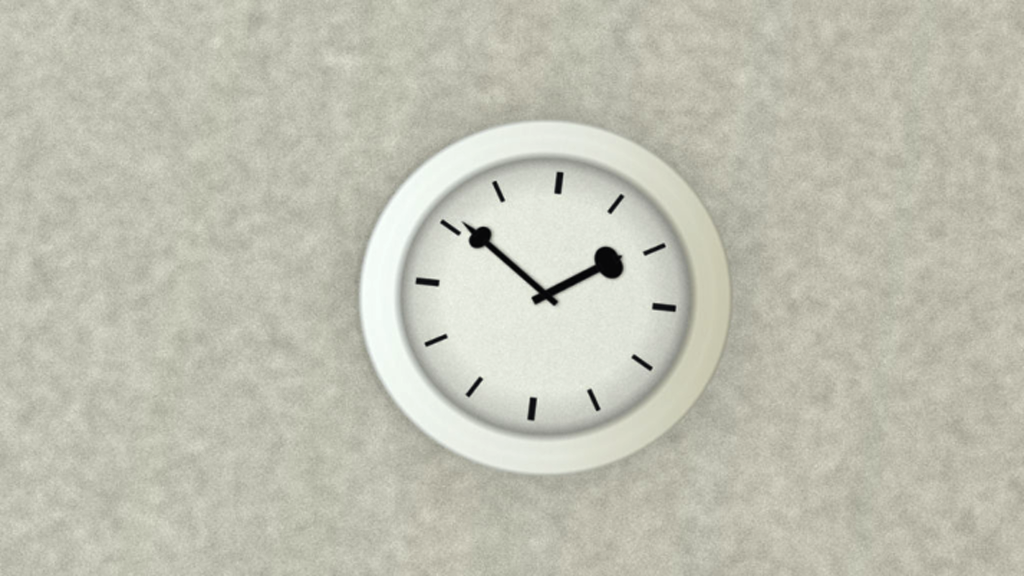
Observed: 1:51
